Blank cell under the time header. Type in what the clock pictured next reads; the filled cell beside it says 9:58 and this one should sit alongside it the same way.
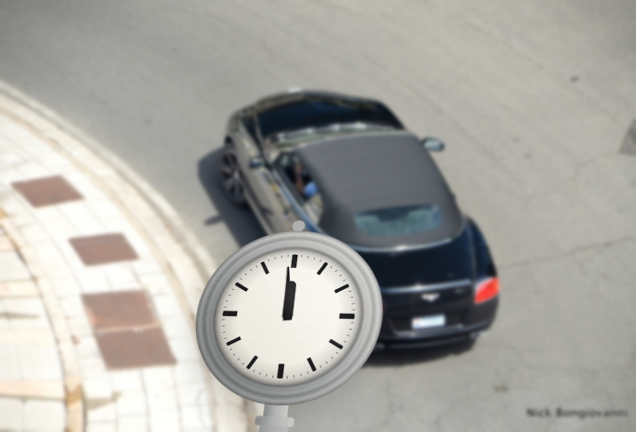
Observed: 11:59
